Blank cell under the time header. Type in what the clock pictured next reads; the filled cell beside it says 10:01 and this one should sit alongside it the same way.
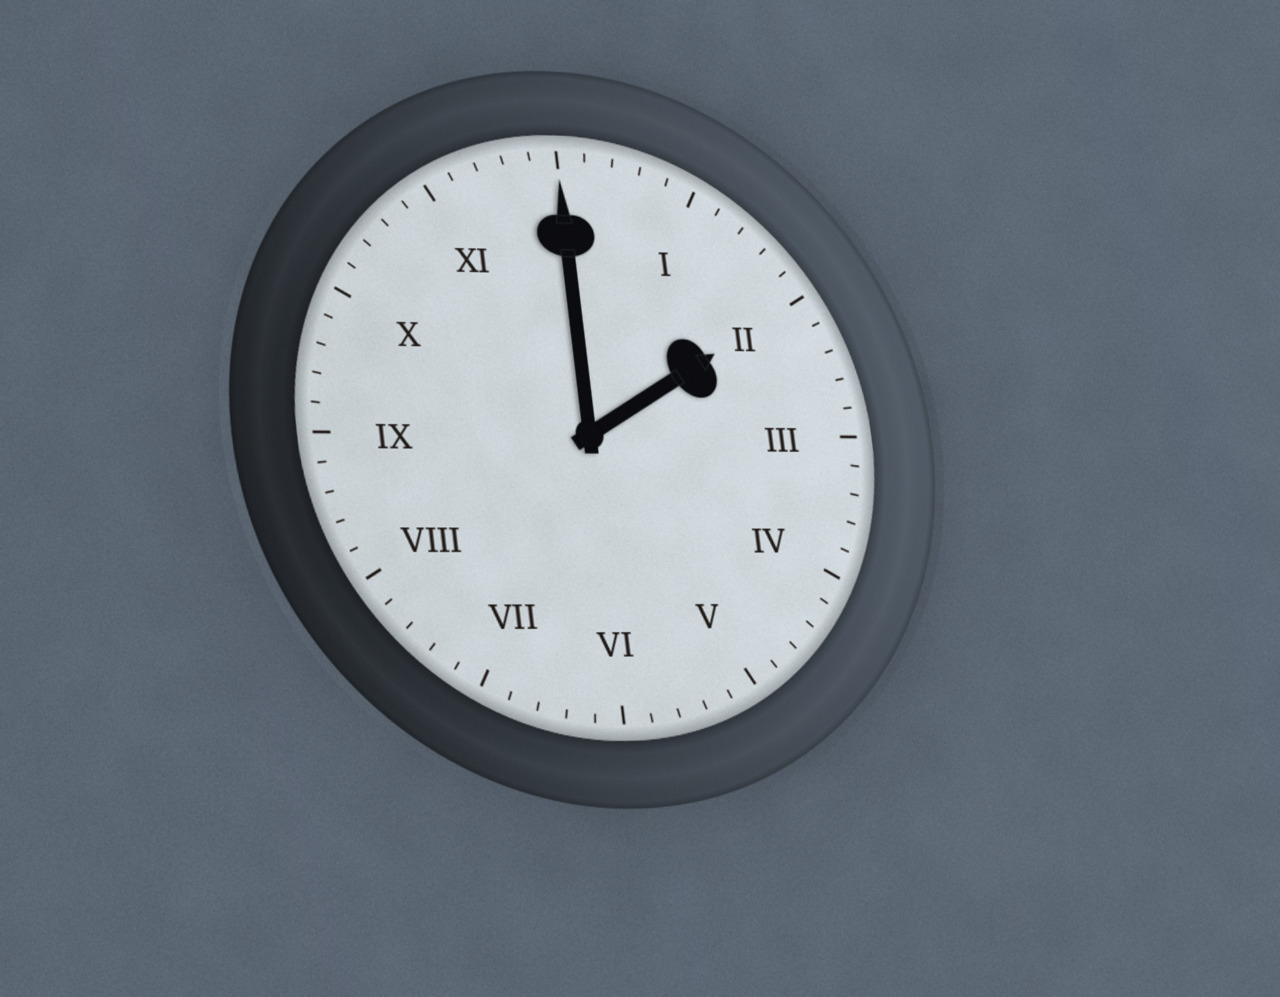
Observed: 2:00
